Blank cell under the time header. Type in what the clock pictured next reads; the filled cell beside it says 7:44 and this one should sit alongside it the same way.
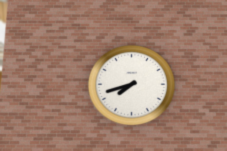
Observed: 7:42
